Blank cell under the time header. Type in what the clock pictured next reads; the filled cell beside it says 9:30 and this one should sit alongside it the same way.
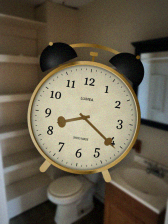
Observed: 8:21
